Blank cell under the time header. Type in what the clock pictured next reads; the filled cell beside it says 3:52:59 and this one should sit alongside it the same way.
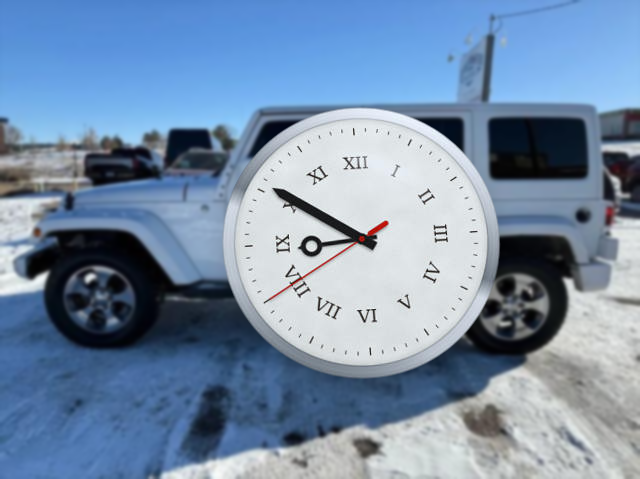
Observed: 8:50:40
